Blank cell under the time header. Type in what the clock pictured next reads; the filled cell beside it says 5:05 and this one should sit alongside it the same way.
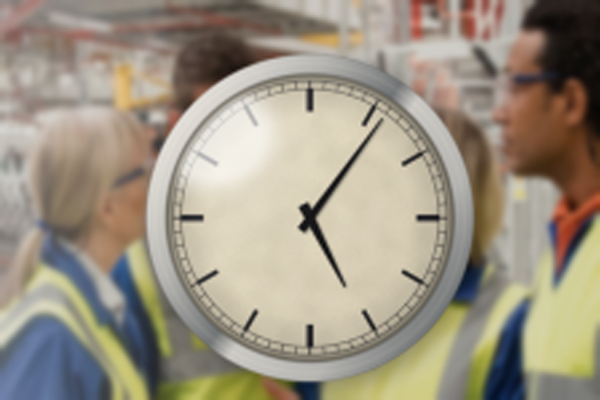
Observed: 5:06
